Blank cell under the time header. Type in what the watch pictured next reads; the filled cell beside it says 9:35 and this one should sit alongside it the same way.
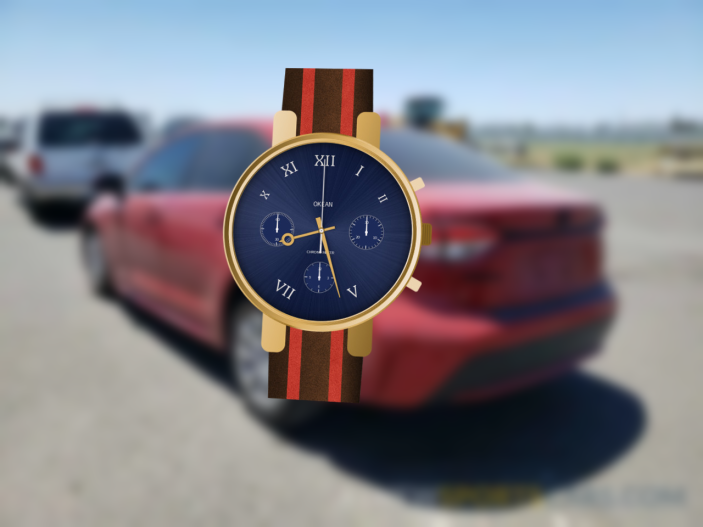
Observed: 8:27
